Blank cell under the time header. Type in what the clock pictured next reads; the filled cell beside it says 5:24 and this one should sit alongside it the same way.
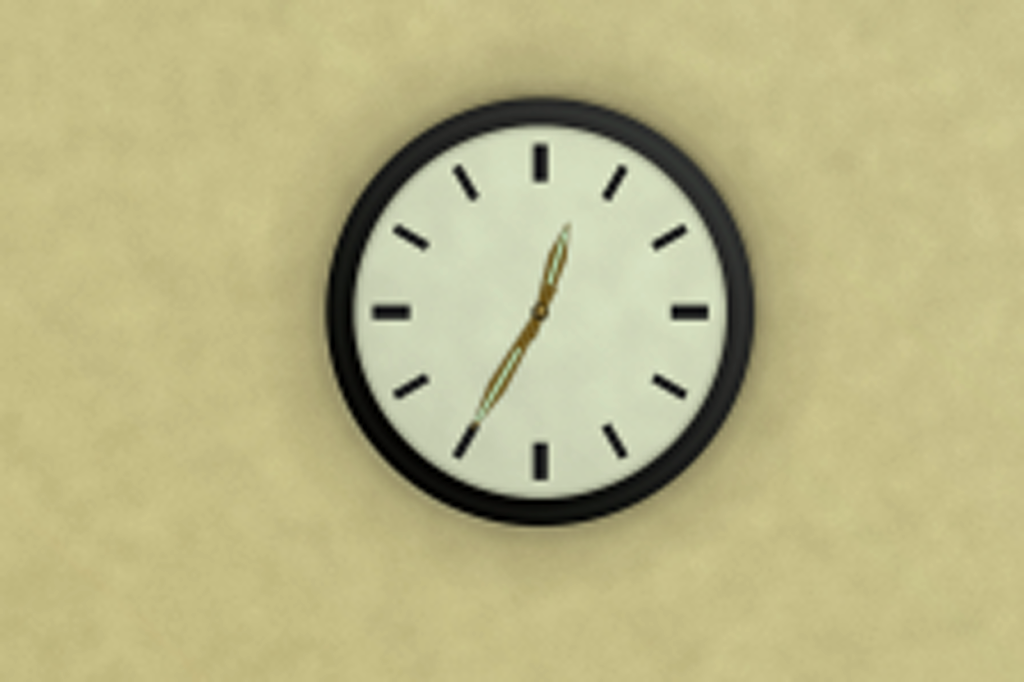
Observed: 12:35
